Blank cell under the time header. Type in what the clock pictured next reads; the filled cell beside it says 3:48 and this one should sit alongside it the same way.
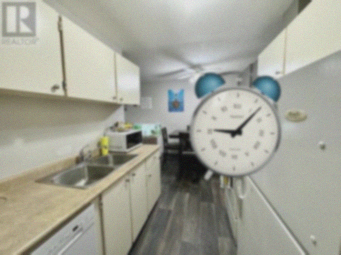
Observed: 9:07
